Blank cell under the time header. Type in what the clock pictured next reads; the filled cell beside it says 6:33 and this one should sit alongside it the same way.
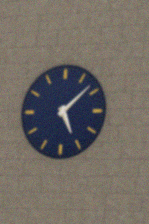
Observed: 5:08
